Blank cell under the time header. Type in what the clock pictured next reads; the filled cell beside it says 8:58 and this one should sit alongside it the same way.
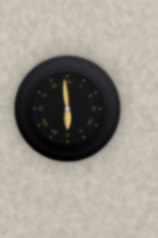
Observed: 5:59
